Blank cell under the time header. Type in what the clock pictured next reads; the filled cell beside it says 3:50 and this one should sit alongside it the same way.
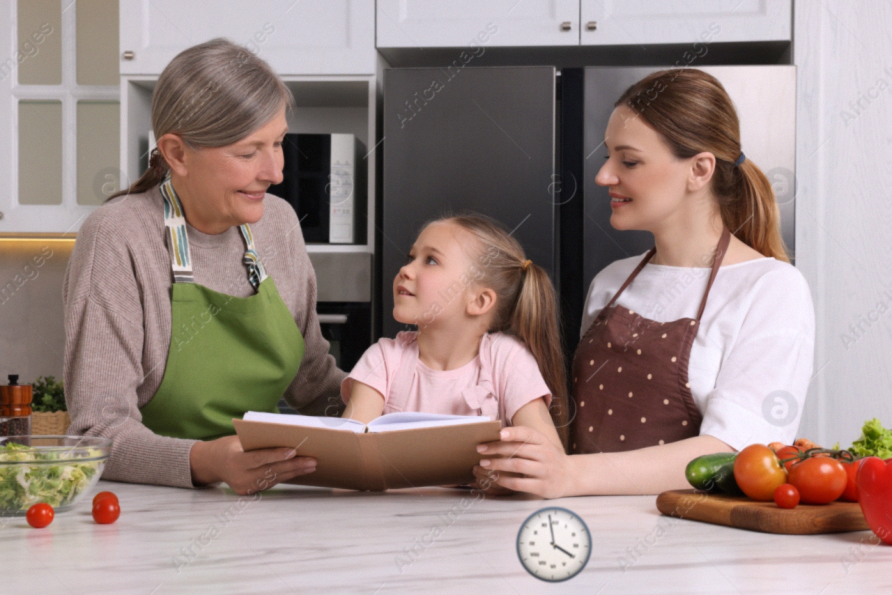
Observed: 3:58
